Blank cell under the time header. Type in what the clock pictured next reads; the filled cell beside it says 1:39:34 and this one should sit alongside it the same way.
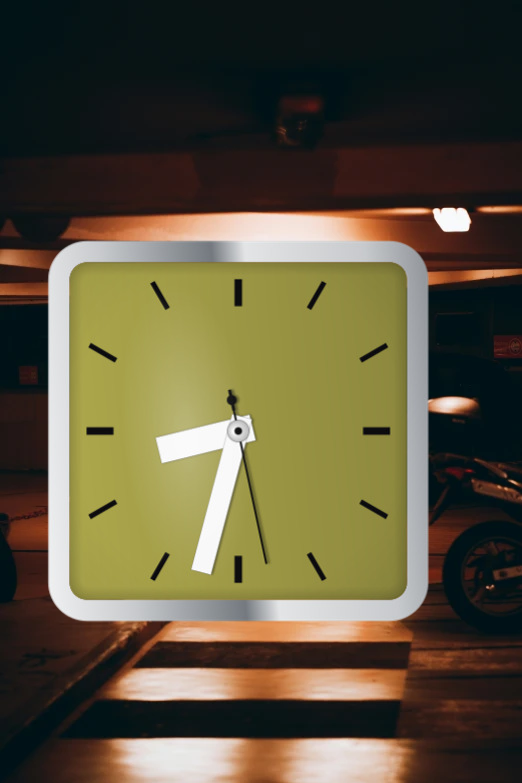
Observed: 8:32:28
